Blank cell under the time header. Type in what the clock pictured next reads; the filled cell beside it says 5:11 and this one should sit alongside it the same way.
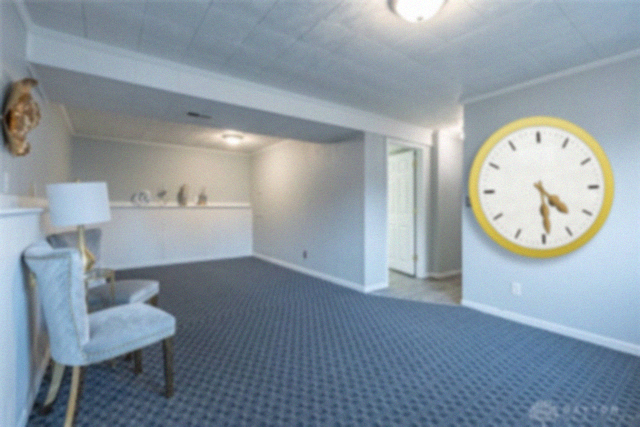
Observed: 4:29
